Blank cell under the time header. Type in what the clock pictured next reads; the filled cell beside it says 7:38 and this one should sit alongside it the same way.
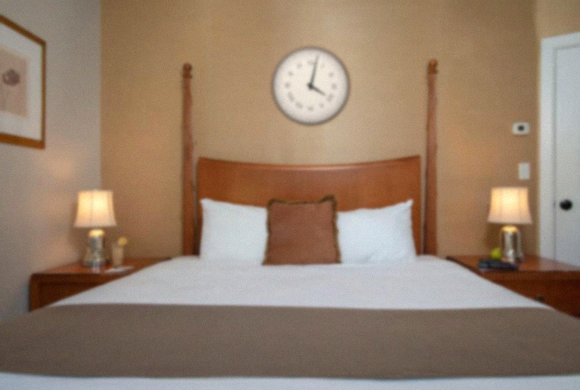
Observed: 4:02
